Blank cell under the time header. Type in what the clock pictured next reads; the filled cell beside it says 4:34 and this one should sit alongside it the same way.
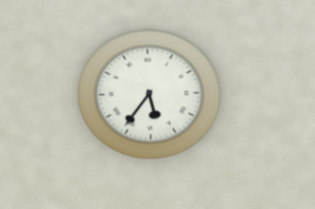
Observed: 5:36
